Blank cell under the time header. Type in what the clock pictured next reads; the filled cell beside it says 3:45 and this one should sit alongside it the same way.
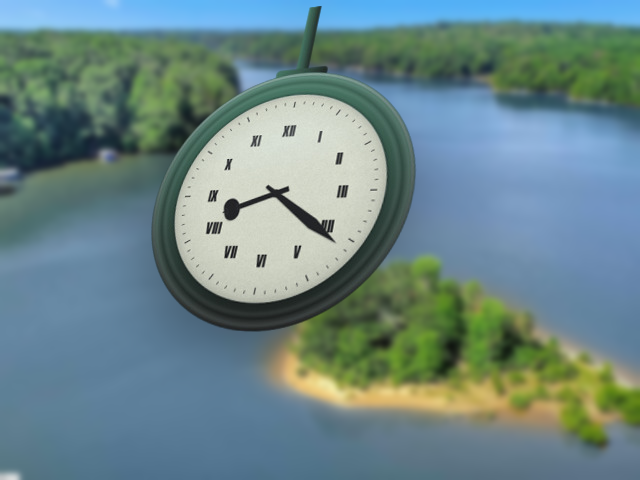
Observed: 8:21
